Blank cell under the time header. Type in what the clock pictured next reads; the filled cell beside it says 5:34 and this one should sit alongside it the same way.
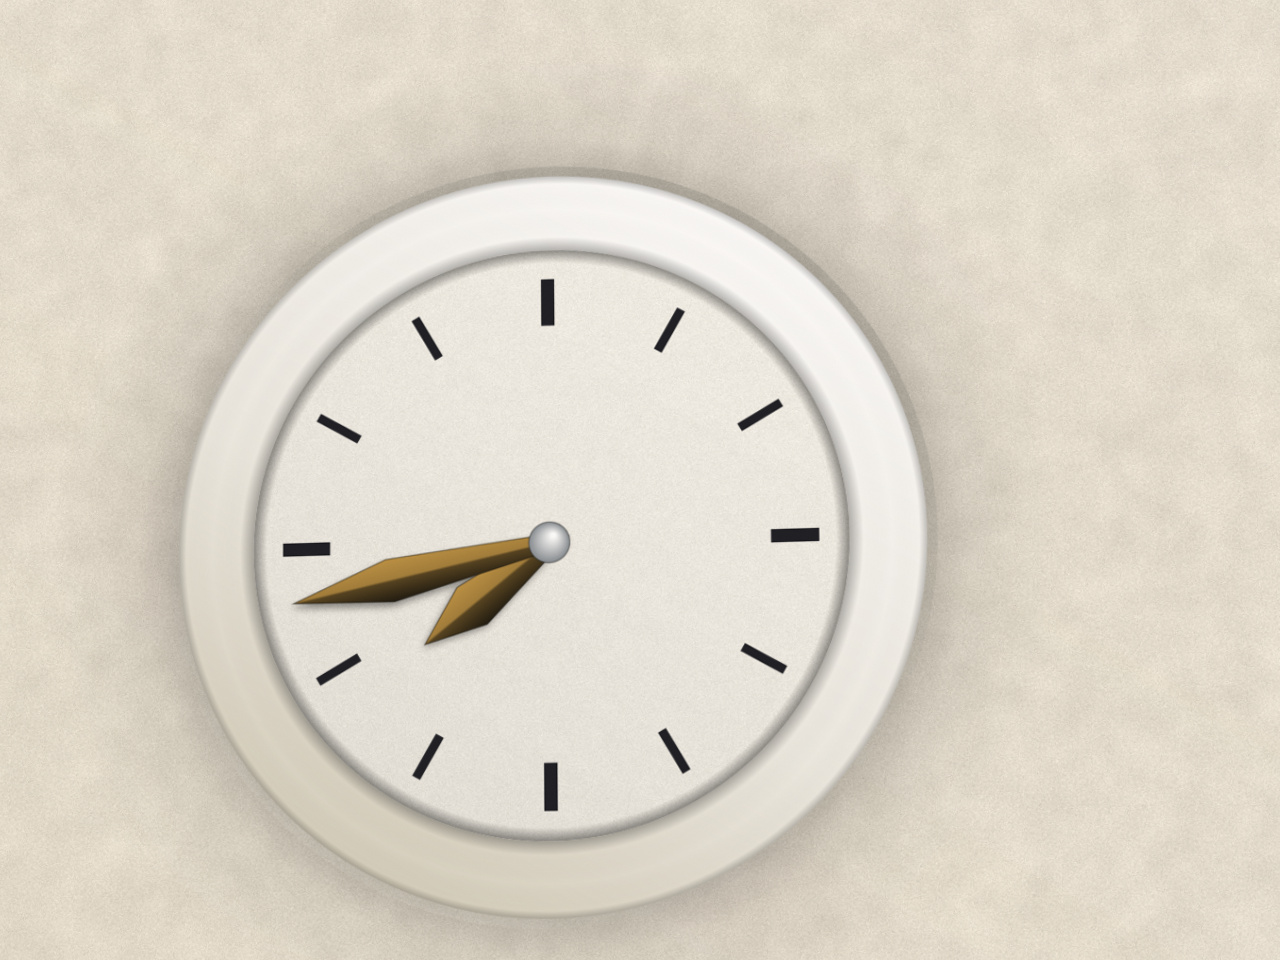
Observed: 7:43
